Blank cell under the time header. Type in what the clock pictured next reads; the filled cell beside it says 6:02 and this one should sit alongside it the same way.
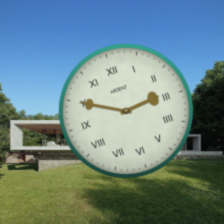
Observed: 2:50
